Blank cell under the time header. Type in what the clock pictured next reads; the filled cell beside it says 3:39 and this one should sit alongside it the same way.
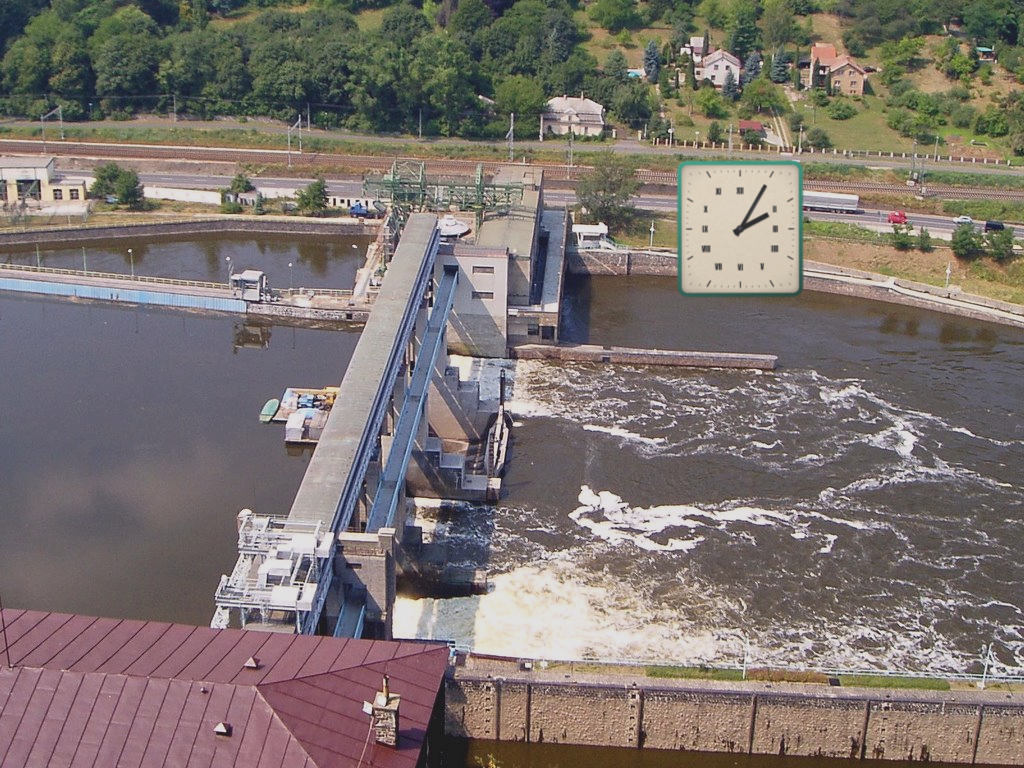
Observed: 2:05
